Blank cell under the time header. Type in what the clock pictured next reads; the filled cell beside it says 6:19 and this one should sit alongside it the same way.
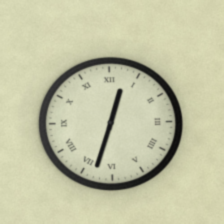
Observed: 12:33
